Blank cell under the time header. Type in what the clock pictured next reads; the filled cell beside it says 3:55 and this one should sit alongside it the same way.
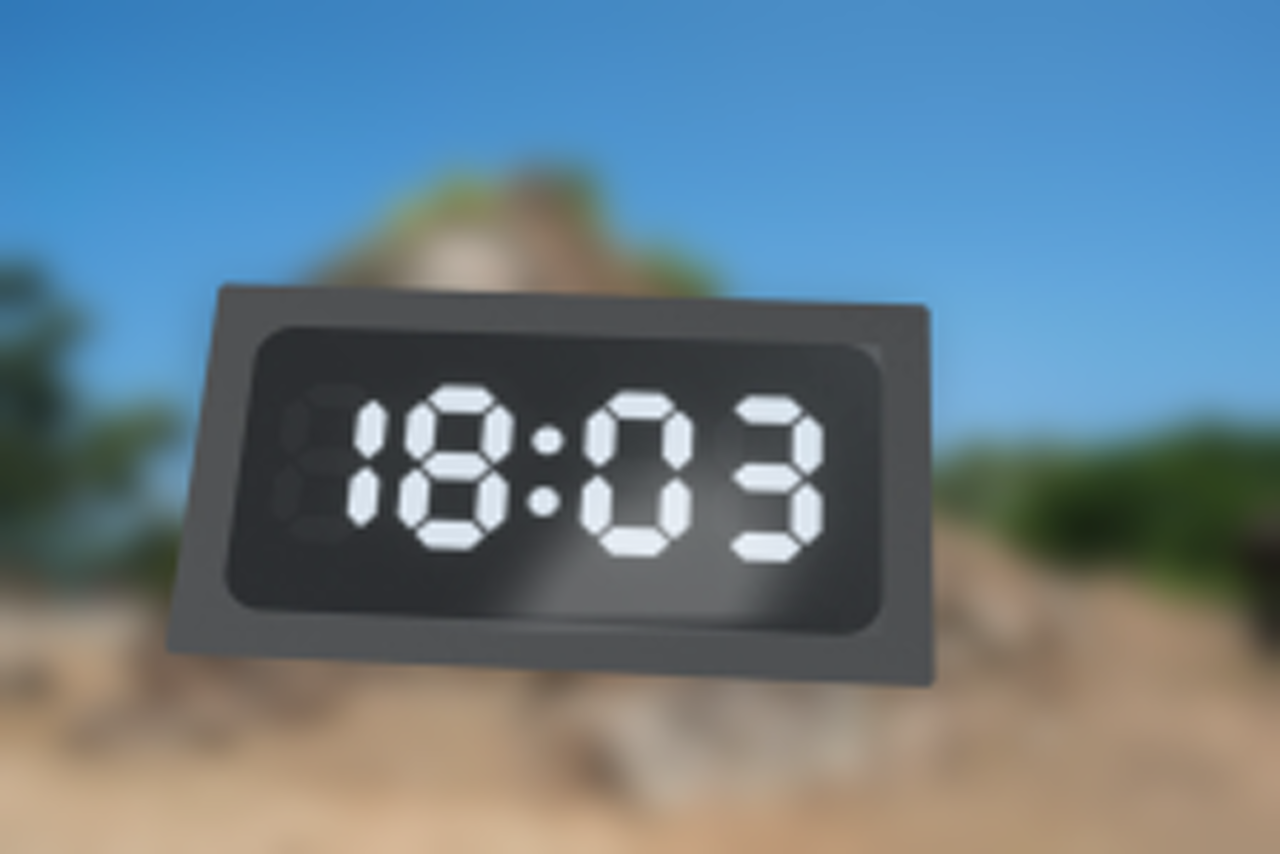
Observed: 18:03
